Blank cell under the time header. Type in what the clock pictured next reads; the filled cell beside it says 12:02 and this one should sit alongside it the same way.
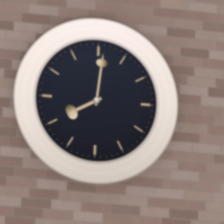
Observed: 8:01
